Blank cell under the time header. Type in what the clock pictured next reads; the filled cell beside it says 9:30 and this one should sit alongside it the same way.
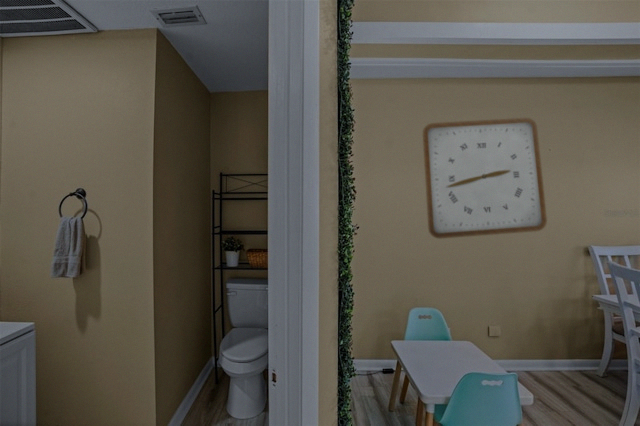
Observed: 2:43
